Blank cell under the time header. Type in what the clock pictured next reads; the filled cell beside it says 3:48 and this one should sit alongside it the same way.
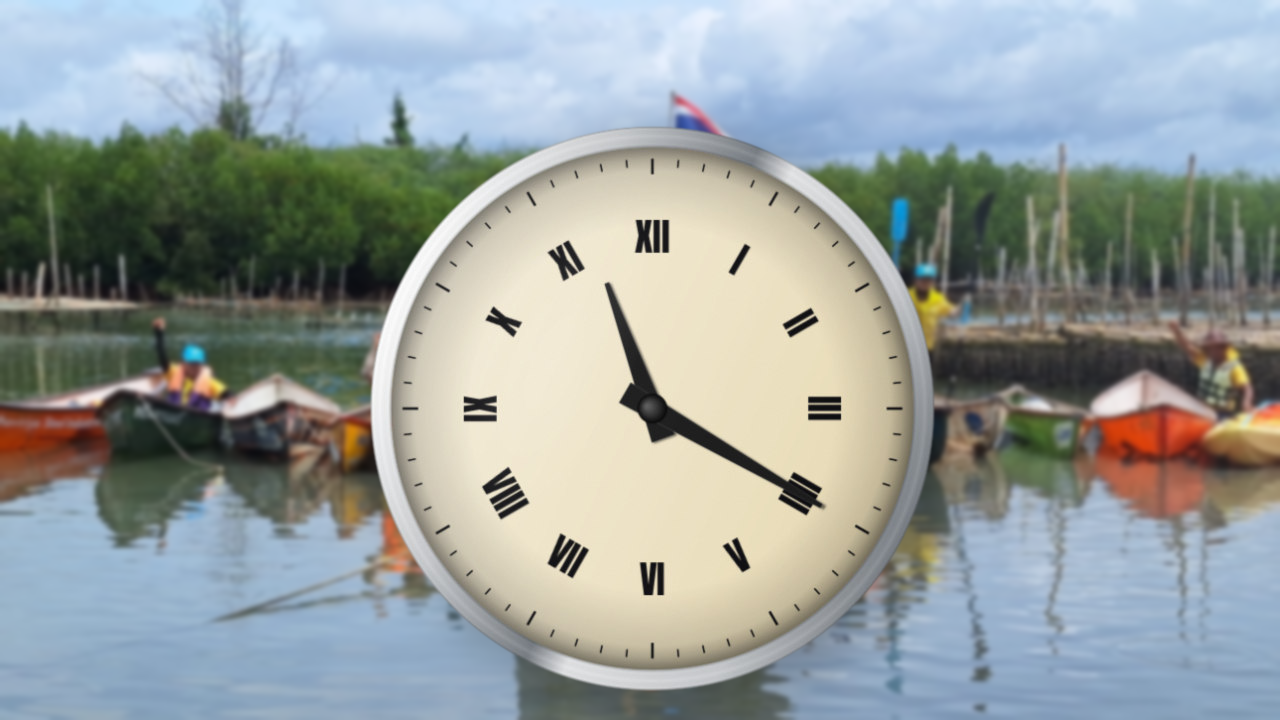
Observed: 11:20
